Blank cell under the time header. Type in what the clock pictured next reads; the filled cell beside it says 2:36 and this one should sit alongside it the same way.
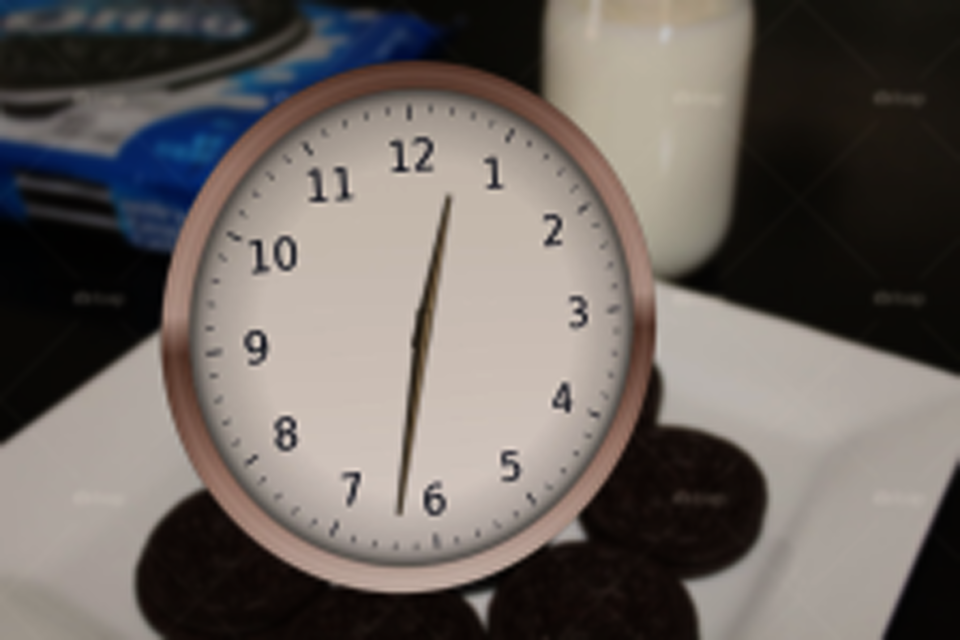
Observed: 12:32
